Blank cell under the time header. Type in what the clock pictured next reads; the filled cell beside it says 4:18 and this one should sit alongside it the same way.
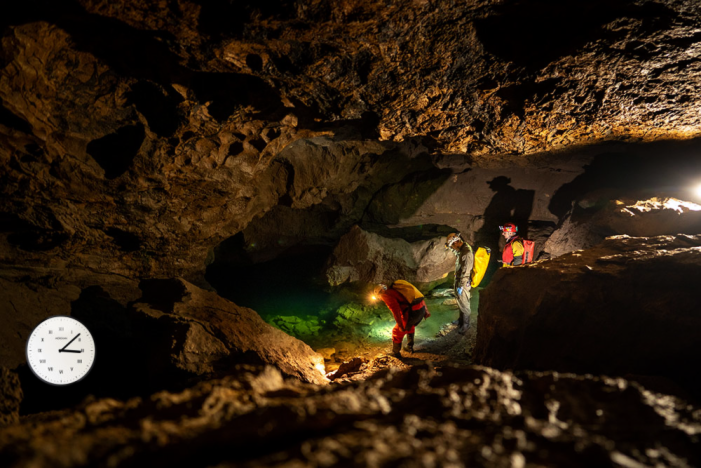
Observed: 3:08
